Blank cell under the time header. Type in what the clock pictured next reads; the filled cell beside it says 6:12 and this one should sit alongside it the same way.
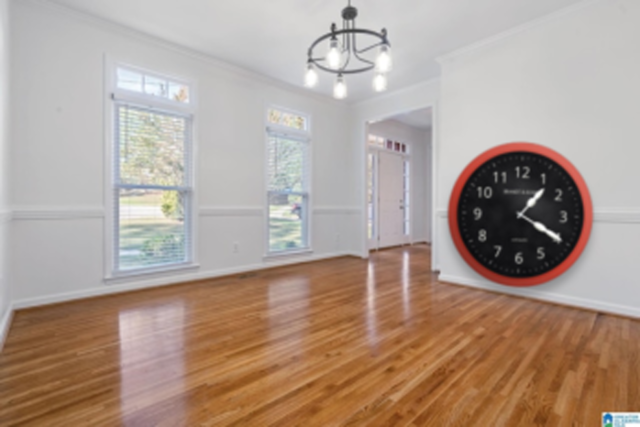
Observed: 1:20
